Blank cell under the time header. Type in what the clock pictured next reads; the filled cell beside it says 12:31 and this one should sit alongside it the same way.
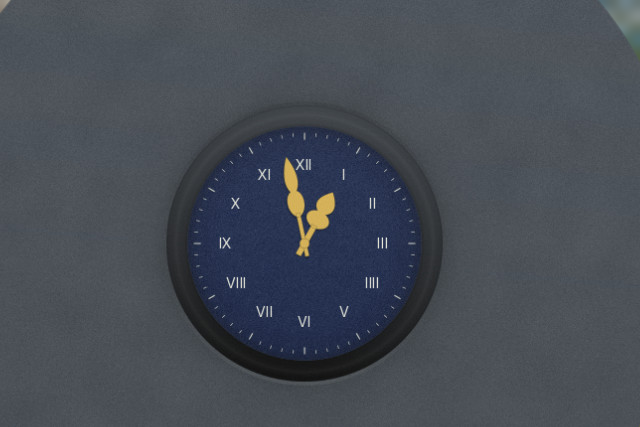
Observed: 12:58
